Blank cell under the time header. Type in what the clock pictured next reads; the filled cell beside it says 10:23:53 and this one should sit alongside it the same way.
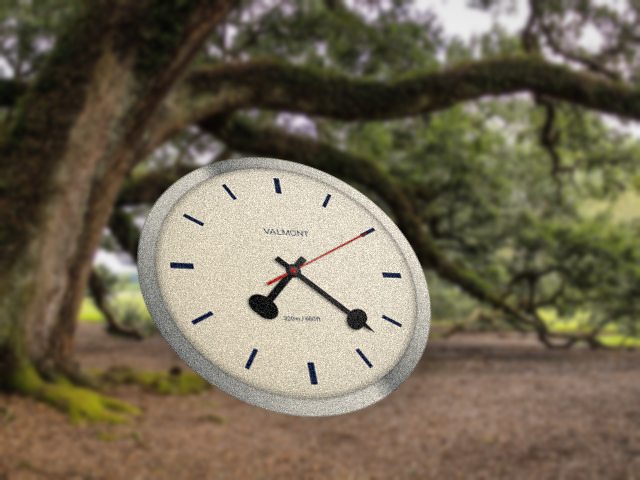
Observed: 7:22:10
